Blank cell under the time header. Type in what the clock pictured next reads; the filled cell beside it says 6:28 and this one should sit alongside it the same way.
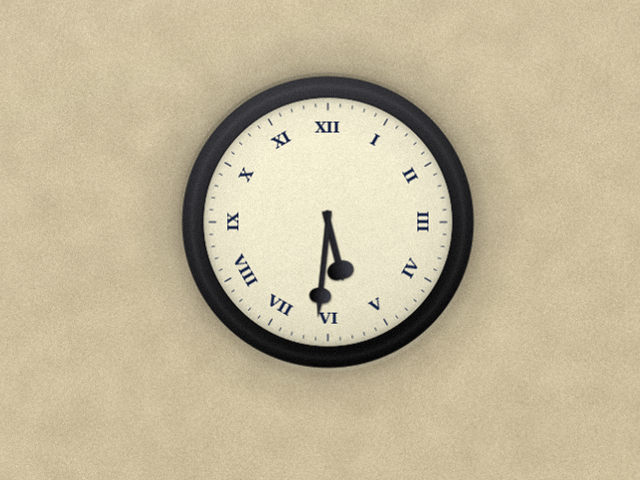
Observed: 5:31
